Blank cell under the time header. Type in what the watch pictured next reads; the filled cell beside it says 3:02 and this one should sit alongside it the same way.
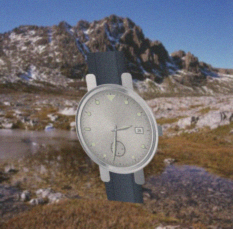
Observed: 2:32
